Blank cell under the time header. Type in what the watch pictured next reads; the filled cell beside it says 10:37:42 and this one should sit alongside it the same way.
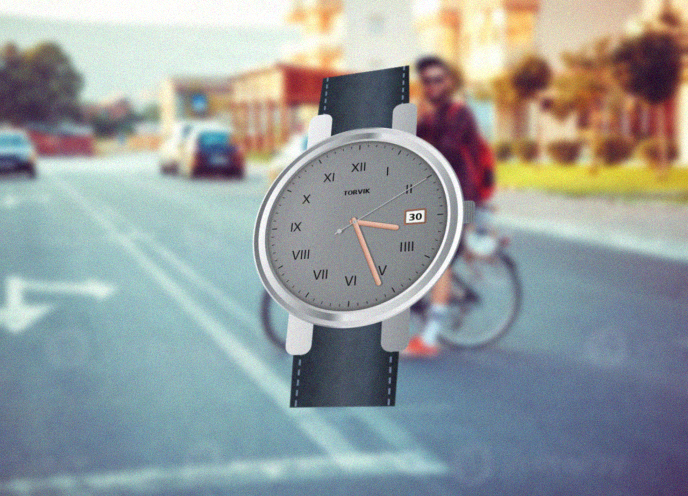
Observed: 3:26:10
